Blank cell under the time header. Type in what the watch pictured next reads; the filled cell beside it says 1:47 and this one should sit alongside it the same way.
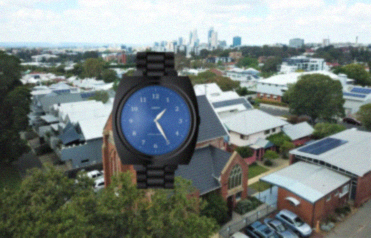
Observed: 1:25
